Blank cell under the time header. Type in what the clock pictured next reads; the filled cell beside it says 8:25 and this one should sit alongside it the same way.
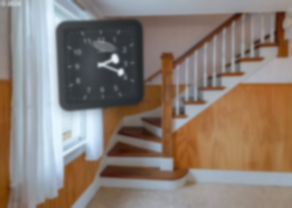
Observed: 2:19
